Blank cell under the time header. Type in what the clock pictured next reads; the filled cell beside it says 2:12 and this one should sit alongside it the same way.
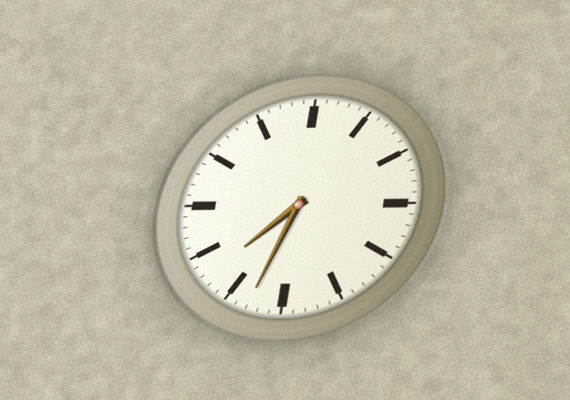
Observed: 7:33
